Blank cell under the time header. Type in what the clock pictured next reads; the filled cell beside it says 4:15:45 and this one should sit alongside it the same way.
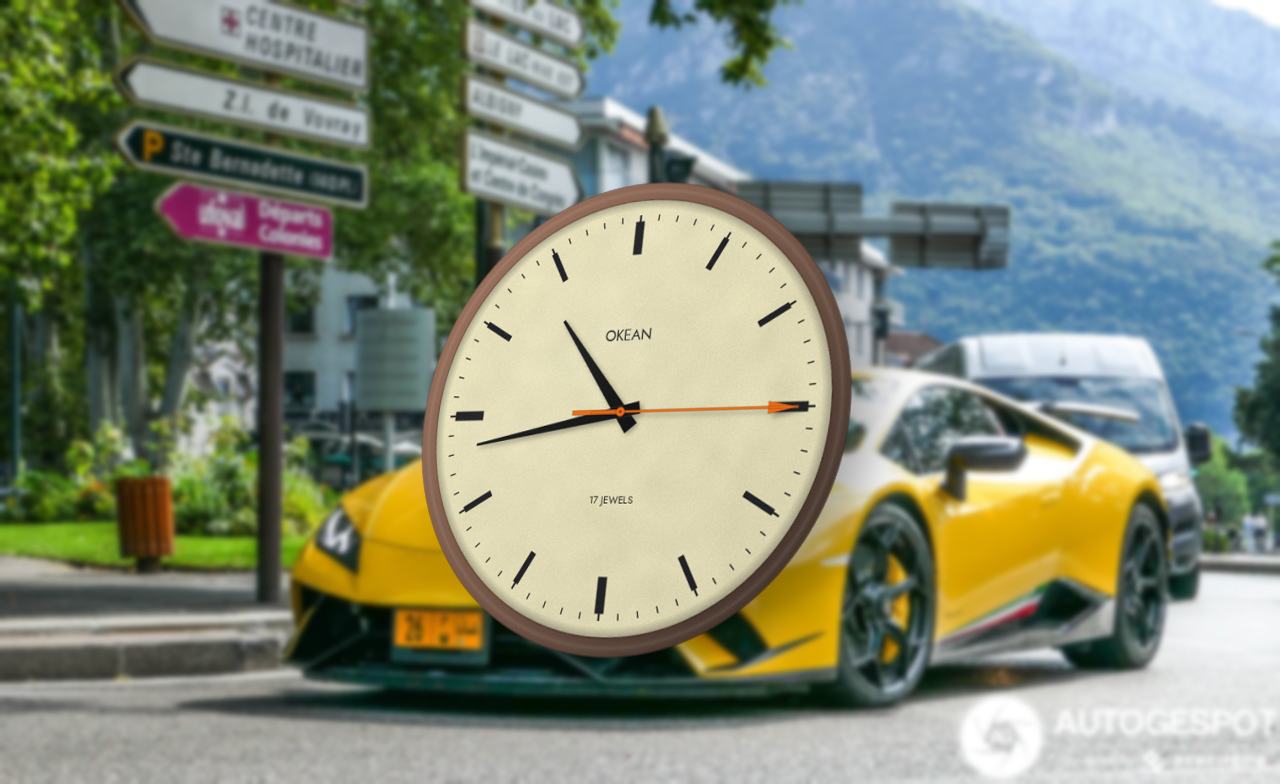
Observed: 10:43:15
